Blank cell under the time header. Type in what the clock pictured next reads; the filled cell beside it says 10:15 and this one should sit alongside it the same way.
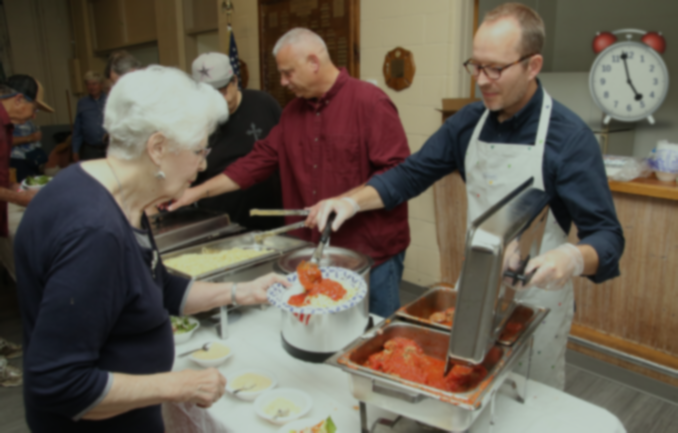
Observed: 4:58
